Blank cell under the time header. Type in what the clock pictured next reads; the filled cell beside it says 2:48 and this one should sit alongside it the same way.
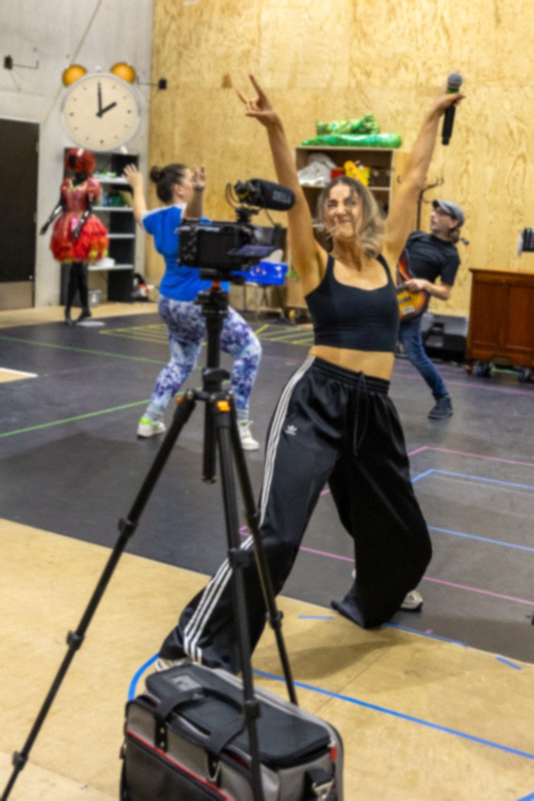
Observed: 2:00
